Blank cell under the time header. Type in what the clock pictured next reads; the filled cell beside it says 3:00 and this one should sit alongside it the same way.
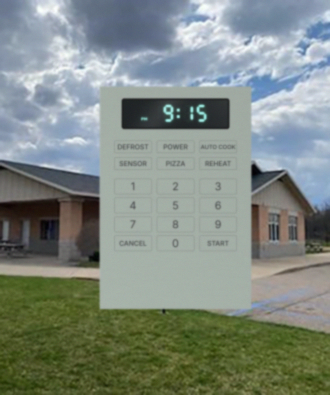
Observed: 9:15
